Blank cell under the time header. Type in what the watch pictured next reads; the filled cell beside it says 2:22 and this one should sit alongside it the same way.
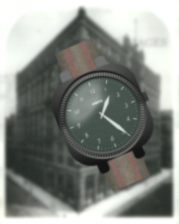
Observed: 1:25
